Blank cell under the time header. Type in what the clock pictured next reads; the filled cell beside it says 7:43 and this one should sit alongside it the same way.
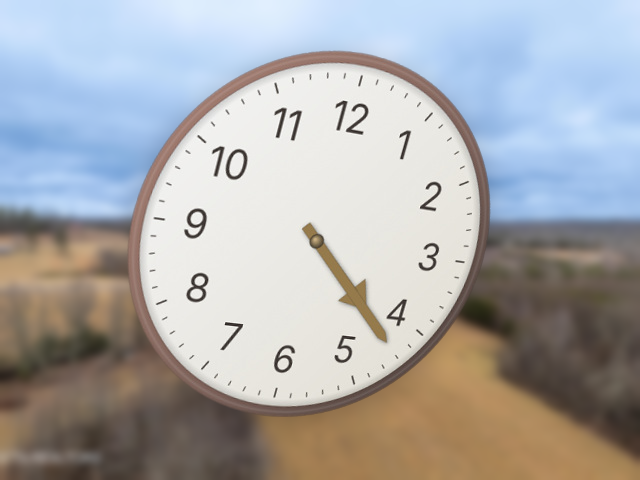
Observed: 4:22
